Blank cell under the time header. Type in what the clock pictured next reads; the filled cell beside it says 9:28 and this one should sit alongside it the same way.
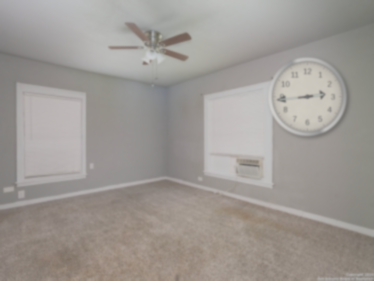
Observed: 2:44
